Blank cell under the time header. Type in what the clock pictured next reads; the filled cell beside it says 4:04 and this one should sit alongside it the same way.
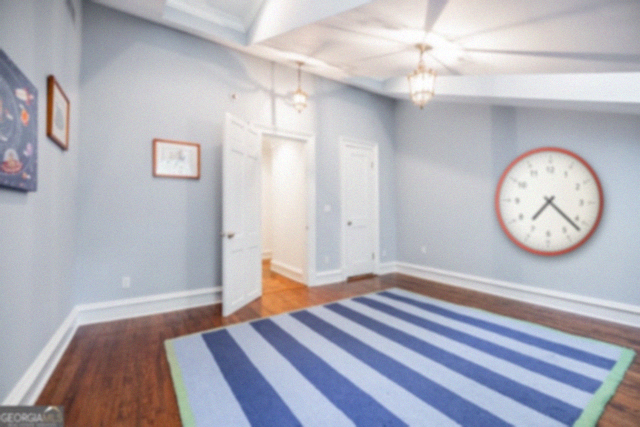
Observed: 7:22
